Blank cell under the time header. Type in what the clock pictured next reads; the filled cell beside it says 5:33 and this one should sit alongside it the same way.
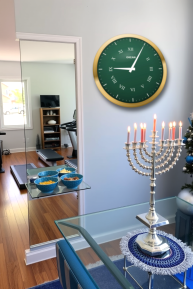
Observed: 9:05
